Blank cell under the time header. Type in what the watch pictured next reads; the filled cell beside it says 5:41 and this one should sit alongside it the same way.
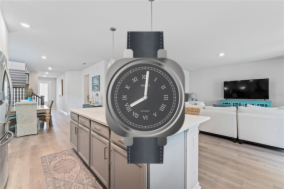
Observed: 8:01
